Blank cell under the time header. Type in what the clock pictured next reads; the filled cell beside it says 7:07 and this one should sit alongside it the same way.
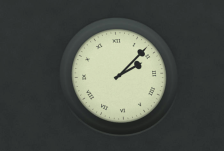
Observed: 2:08
